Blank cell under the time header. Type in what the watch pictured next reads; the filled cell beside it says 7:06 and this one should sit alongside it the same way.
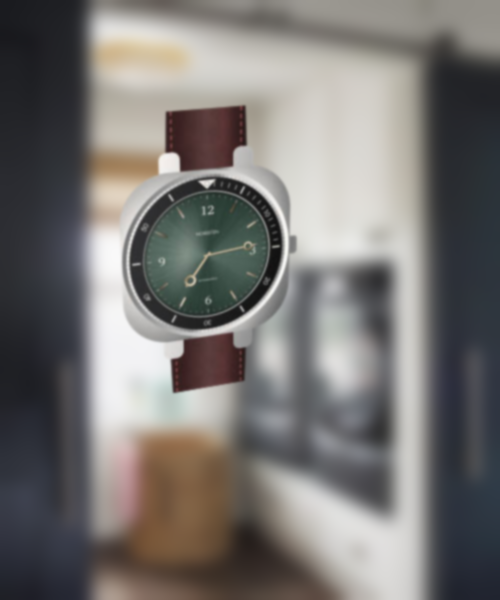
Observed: 7:14
